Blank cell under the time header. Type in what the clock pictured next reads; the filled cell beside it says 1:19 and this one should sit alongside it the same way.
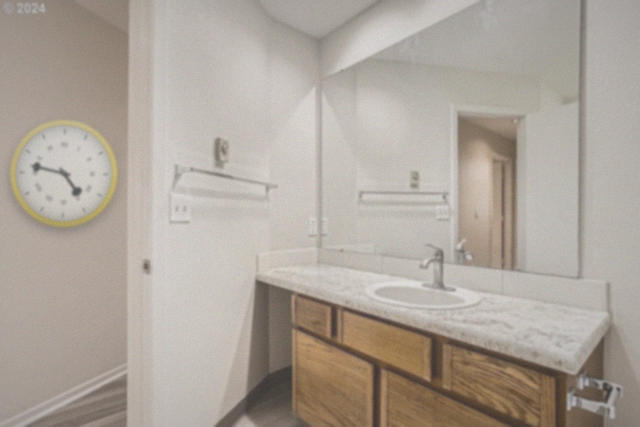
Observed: 4:47
